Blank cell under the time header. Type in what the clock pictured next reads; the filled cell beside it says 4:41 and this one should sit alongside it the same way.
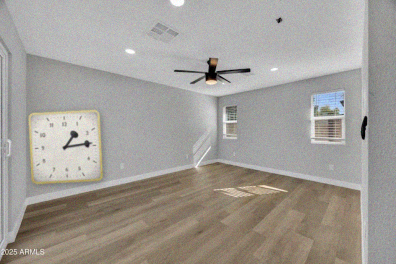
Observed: 1:14
